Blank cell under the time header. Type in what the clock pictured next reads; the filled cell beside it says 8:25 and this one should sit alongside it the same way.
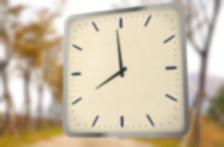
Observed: 7:59
